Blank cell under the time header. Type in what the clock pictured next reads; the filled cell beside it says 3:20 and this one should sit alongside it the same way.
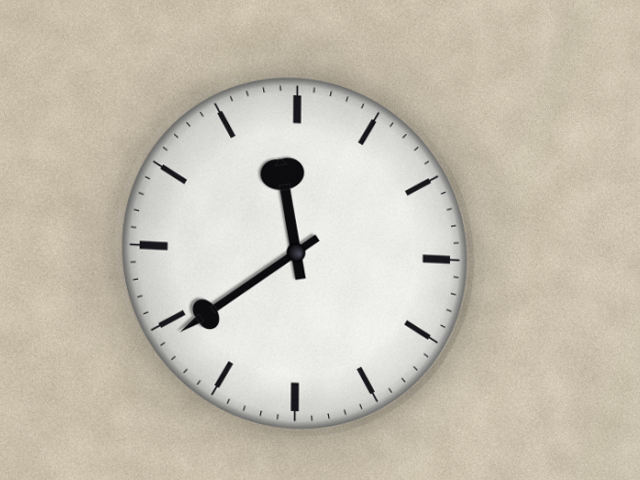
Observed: 11:39
